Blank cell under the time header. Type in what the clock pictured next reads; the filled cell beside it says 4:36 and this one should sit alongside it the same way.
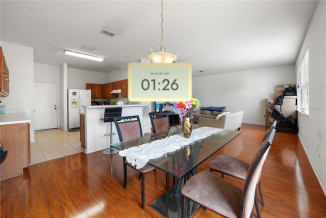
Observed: 1:26
